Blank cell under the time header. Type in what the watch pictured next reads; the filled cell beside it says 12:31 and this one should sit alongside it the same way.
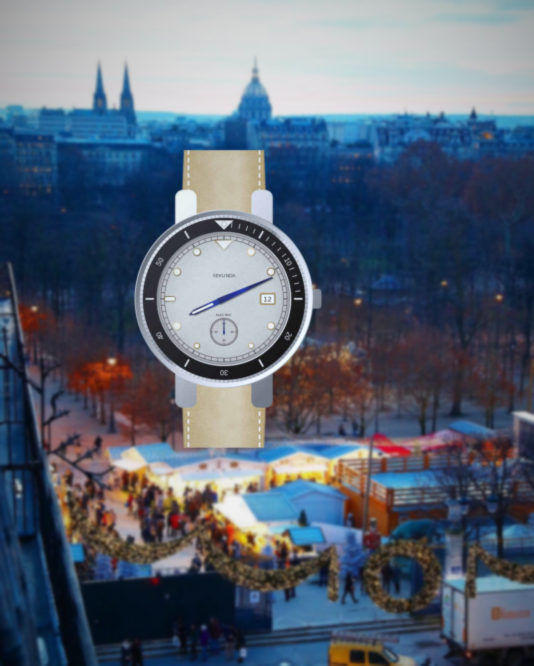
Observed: 8:11
